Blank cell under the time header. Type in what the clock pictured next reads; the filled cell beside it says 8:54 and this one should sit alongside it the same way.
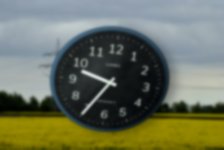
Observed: 9:35
